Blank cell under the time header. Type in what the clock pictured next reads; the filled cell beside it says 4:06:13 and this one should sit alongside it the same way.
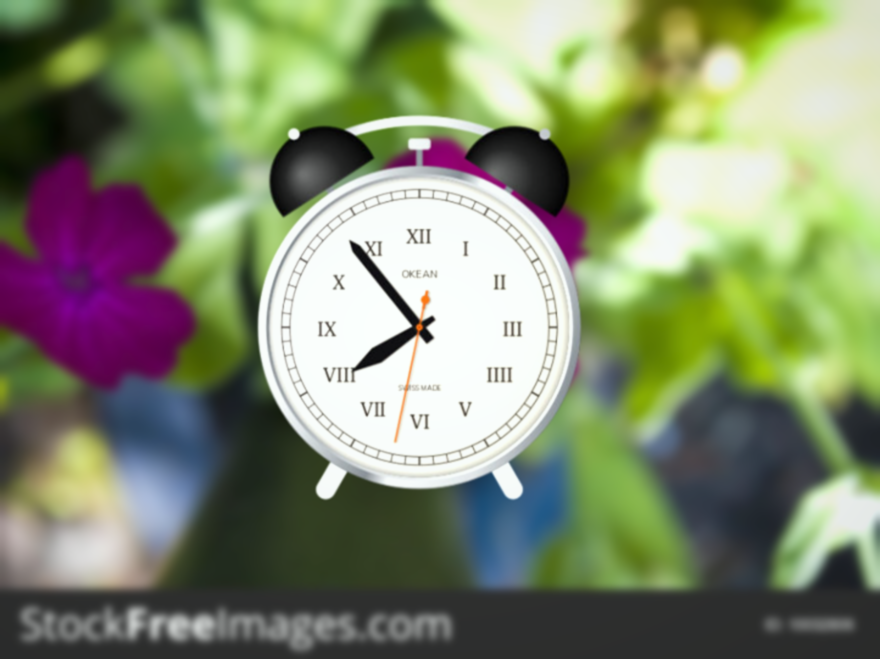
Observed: 7:53:32
